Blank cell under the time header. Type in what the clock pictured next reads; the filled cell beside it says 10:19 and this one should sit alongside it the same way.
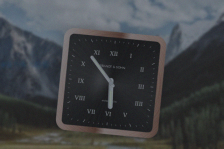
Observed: 5:53
